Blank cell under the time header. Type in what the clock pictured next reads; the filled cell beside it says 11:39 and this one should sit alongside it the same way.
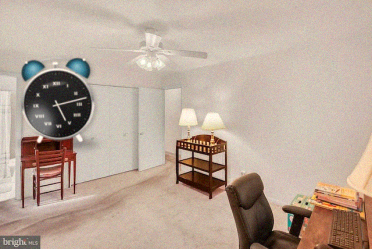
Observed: 5:13
